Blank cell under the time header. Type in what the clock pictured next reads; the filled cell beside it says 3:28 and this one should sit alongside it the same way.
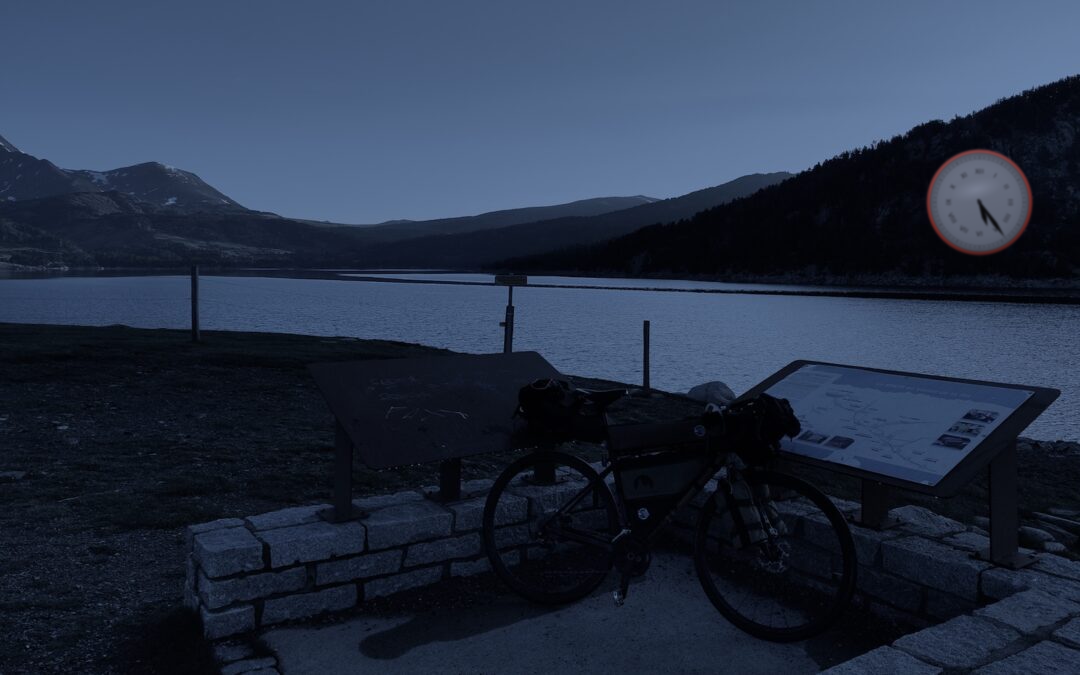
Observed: 5:24
